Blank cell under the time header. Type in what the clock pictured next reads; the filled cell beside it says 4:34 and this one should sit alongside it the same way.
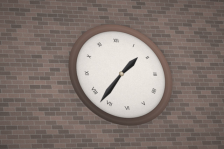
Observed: 1:37
